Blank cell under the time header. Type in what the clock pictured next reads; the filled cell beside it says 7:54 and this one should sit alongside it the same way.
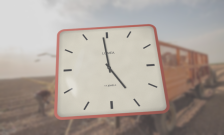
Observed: 4:59
